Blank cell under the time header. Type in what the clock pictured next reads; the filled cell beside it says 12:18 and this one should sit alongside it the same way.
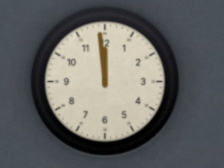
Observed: 11:59
